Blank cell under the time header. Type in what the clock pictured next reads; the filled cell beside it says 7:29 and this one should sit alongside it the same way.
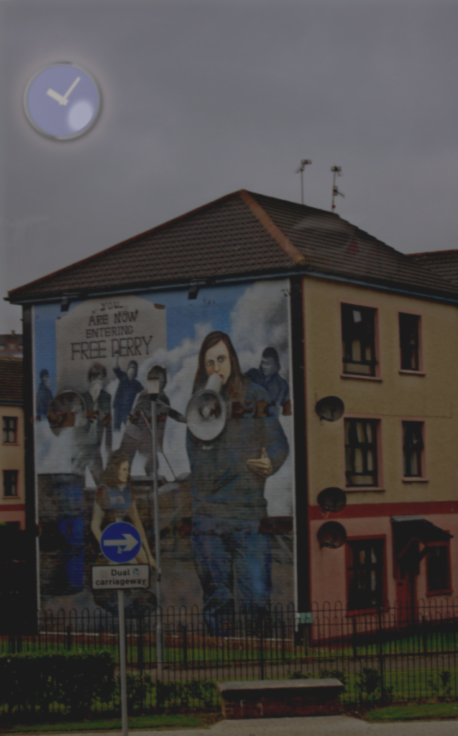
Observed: 10:06
